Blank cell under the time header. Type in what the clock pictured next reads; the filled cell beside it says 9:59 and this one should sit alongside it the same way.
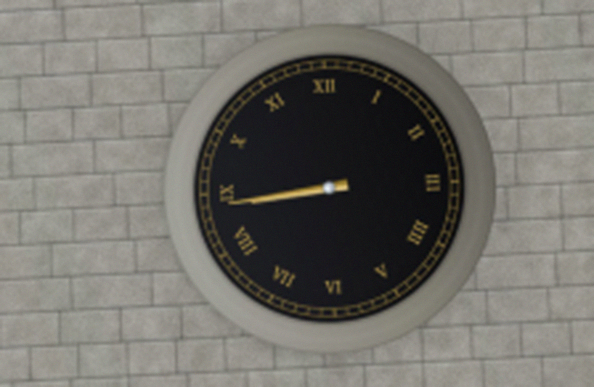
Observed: 8:44
